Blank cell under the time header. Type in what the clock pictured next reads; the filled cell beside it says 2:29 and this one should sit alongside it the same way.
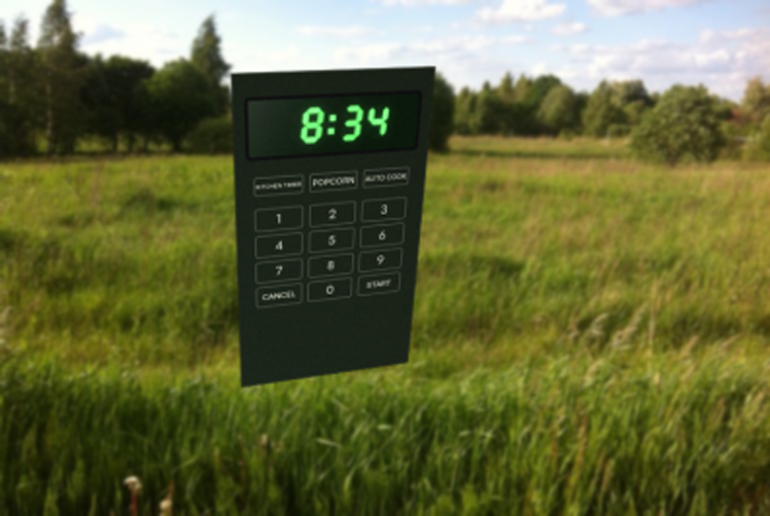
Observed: 8:34
